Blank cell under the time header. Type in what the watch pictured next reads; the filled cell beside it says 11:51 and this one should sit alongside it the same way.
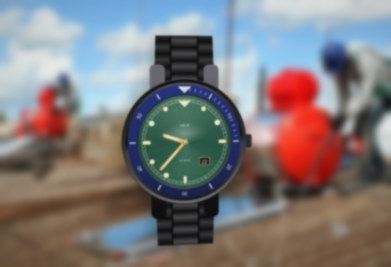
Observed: 9:37
